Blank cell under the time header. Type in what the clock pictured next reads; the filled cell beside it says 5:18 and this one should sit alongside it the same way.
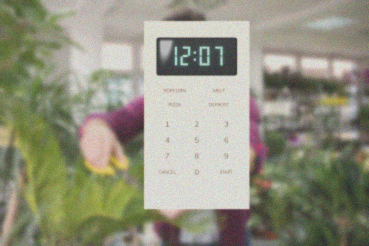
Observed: 12:07
